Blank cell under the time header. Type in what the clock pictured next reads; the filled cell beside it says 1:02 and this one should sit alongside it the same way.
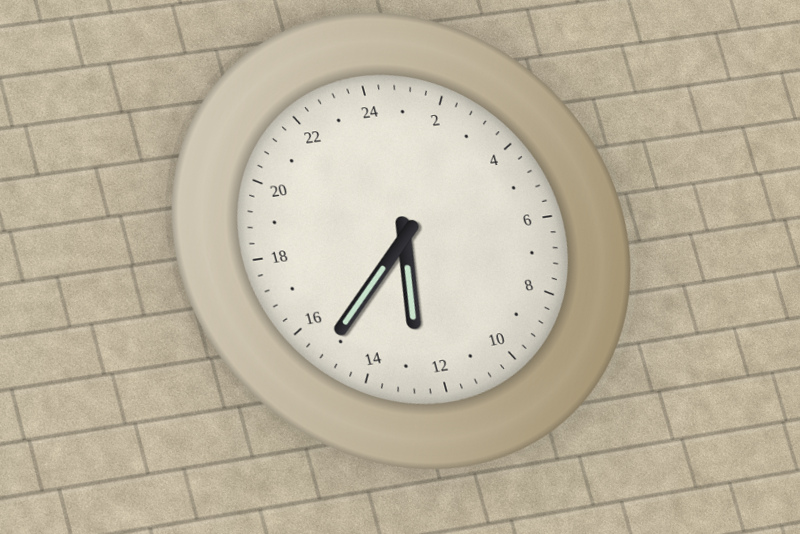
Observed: 12:38
